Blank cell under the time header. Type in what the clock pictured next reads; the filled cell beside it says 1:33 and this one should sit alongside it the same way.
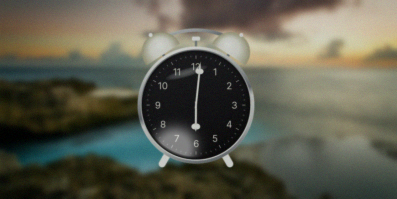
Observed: 6:01
